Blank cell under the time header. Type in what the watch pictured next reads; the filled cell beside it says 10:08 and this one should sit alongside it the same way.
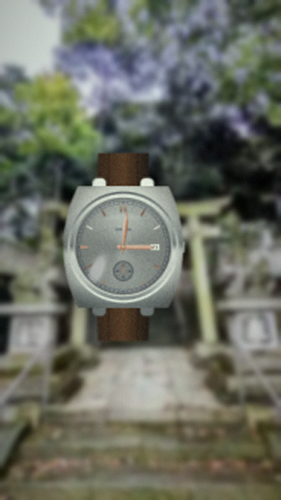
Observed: 3:01
